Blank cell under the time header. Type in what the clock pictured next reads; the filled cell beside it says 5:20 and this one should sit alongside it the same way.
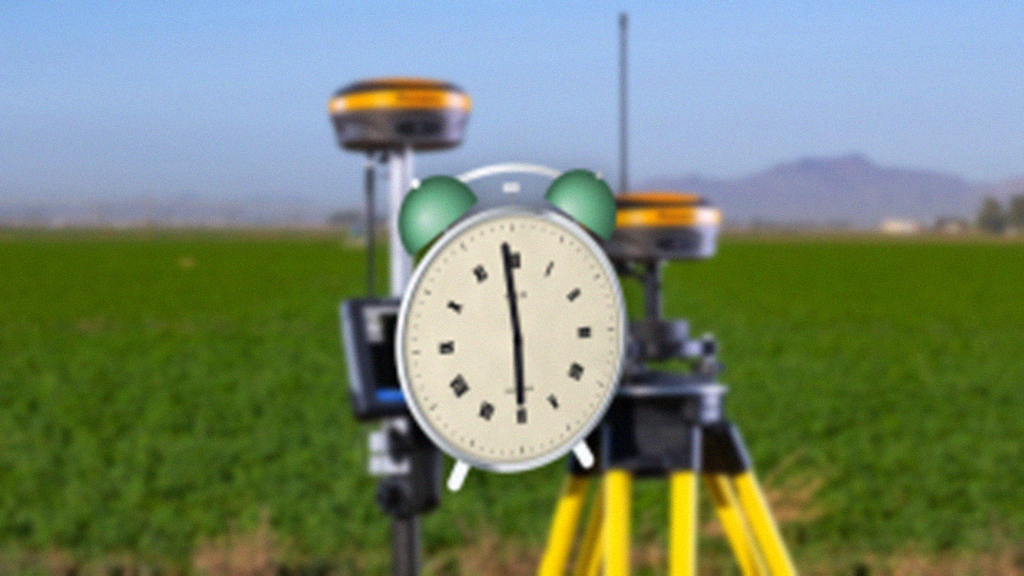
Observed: 5:59
